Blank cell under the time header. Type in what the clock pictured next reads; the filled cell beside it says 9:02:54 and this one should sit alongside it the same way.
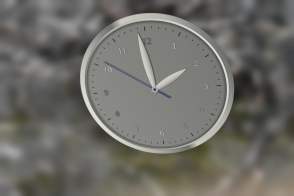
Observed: 1:58:51
